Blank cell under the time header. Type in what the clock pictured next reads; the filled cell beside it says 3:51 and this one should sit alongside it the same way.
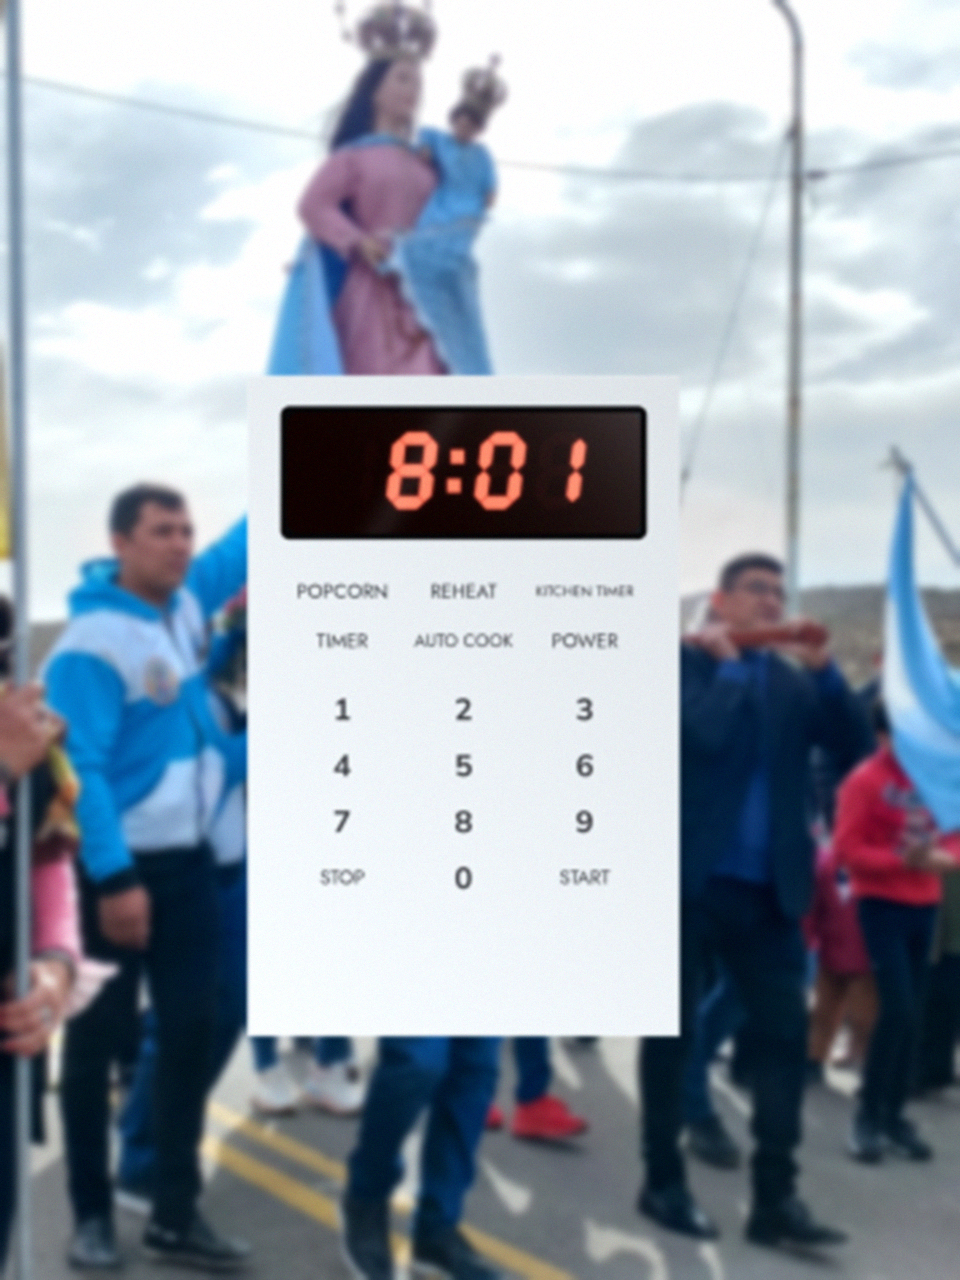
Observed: 8:01
